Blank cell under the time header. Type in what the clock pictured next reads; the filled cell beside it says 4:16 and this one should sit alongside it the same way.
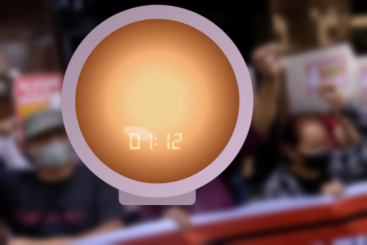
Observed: 1:12
